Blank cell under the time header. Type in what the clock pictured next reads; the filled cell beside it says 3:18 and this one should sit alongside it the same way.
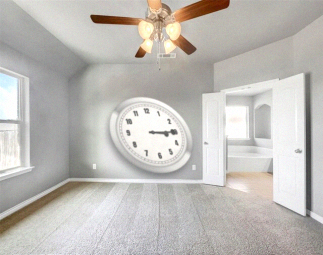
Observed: 3:15
